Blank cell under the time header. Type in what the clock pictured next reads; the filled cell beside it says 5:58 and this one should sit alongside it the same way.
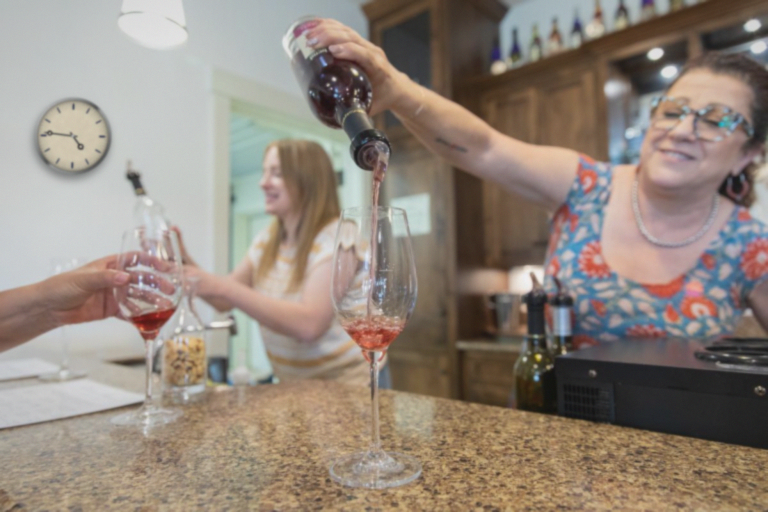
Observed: 4:46
